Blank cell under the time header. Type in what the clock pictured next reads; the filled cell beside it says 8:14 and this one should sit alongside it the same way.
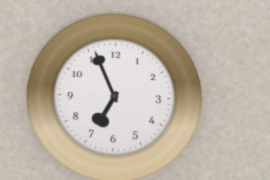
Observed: 6:56
